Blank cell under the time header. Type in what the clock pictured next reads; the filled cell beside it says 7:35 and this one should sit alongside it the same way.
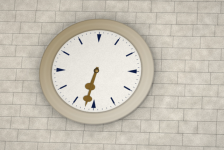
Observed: 6:32
